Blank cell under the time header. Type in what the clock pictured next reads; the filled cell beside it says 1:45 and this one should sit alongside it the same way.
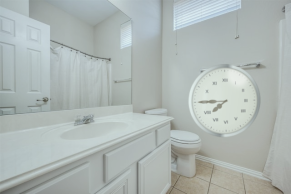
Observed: 7:45
